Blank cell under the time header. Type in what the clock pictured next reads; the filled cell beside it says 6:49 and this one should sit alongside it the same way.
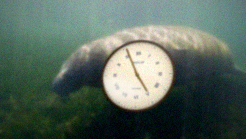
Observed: 4:56
